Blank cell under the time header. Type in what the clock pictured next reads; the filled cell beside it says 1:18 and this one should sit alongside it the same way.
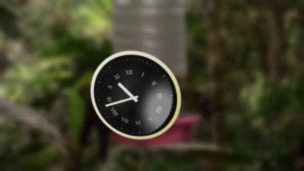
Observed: 10:43
